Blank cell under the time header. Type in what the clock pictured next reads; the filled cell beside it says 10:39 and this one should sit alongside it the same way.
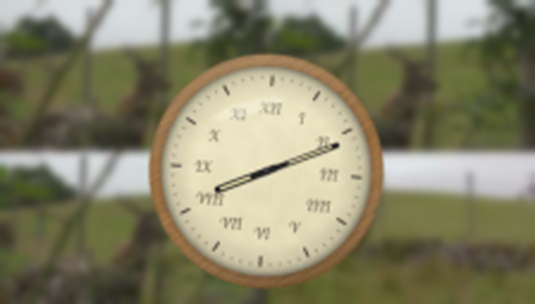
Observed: 8:11
